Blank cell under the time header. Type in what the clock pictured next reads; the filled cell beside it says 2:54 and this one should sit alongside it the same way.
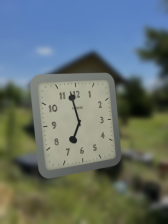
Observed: 6:58
